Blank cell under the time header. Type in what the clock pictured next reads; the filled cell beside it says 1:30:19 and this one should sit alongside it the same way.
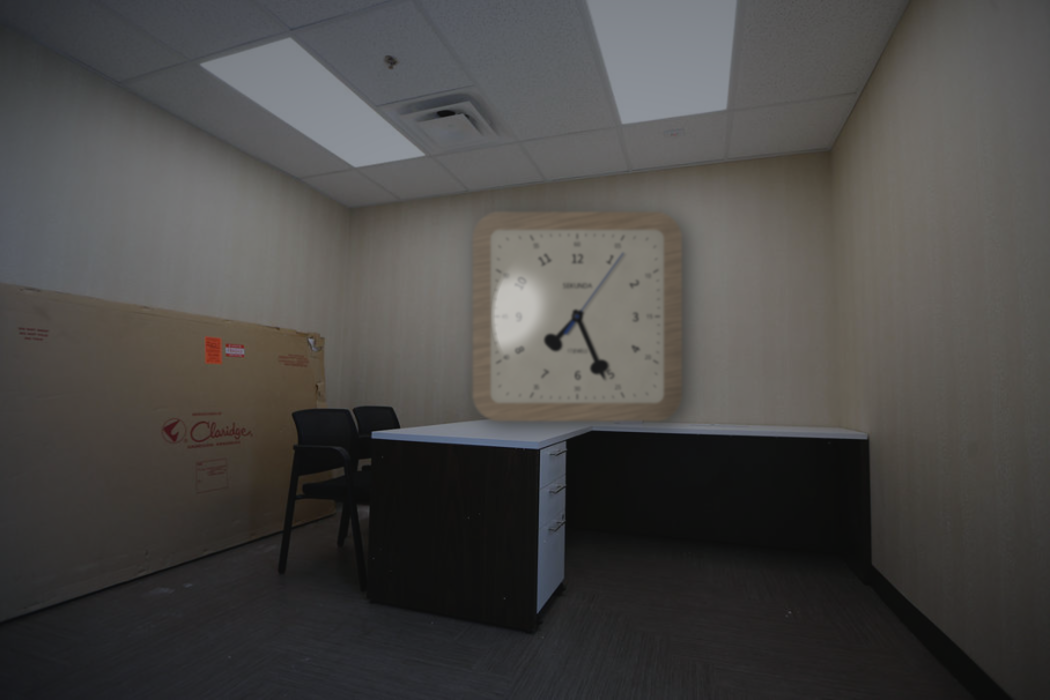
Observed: 7:26:06
